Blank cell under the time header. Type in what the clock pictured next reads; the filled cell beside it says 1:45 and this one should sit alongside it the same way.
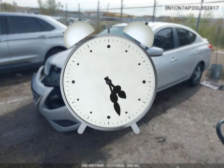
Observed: 4:27
